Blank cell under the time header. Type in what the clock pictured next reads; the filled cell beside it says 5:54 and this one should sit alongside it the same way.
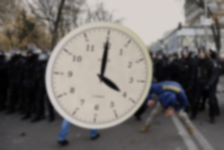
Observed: 4:00
